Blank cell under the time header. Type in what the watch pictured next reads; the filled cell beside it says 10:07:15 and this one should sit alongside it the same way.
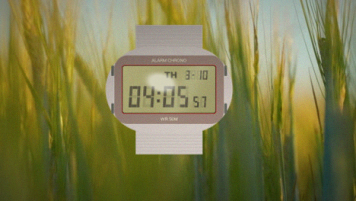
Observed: 4:05:57
